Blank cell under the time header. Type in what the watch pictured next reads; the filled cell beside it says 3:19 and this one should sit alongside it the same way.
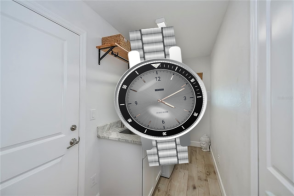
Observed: 4:11
